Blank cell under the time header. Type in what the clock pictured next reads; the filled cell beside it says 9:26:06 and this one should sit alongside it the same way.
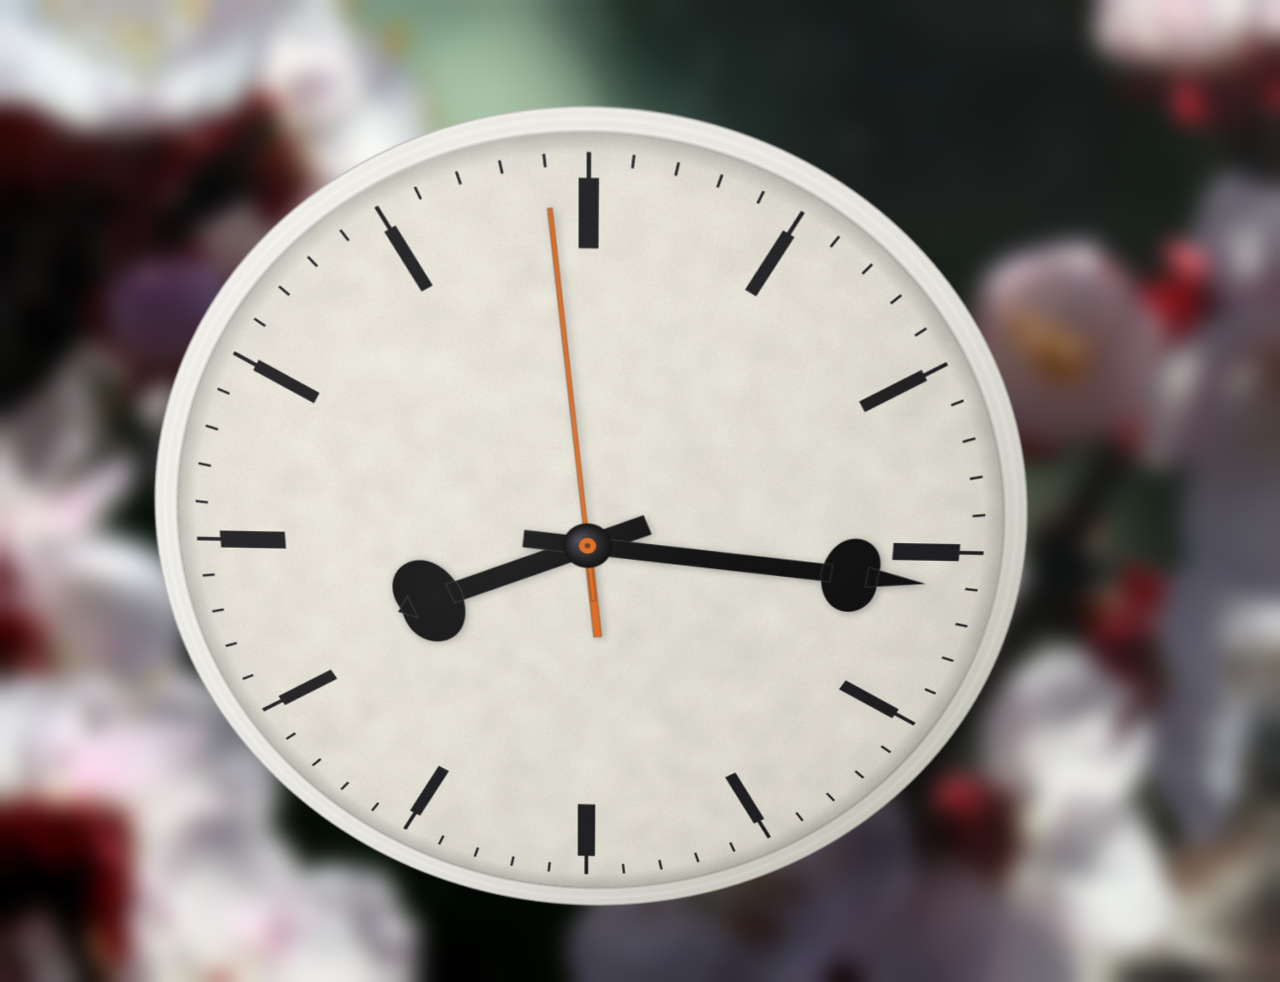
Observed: 8:15:59
